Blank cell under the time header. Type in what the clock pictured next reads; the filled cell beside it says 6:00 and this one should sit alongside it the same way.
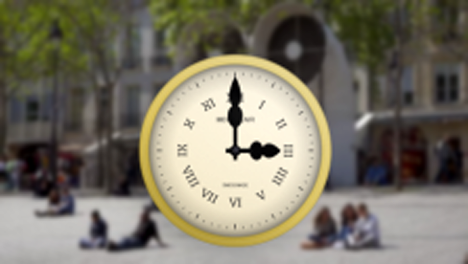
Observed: 3:00
